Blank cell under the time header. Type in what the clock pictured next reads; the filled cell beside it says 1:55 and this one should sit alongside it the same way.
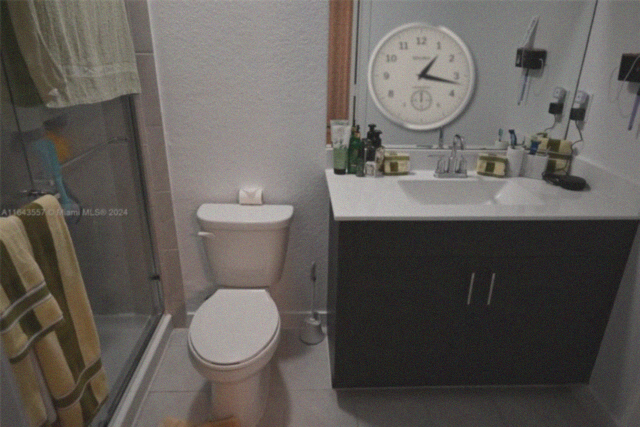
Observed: 1:17
